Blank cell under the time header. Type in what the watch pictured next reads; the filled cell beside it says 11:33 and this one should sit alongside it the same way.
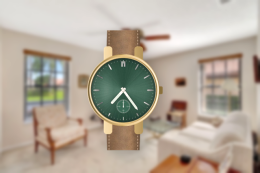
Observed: 7:24
